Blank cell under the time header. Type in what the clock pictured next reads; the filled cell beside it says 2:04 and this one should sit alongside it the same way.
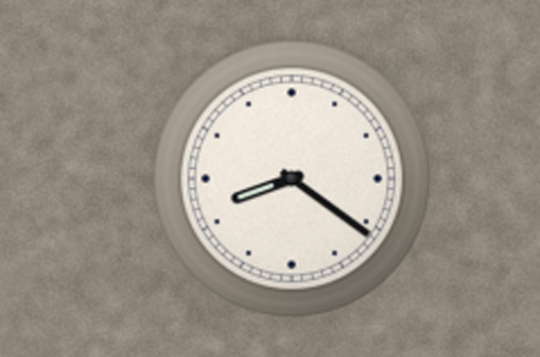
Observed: 8:21
